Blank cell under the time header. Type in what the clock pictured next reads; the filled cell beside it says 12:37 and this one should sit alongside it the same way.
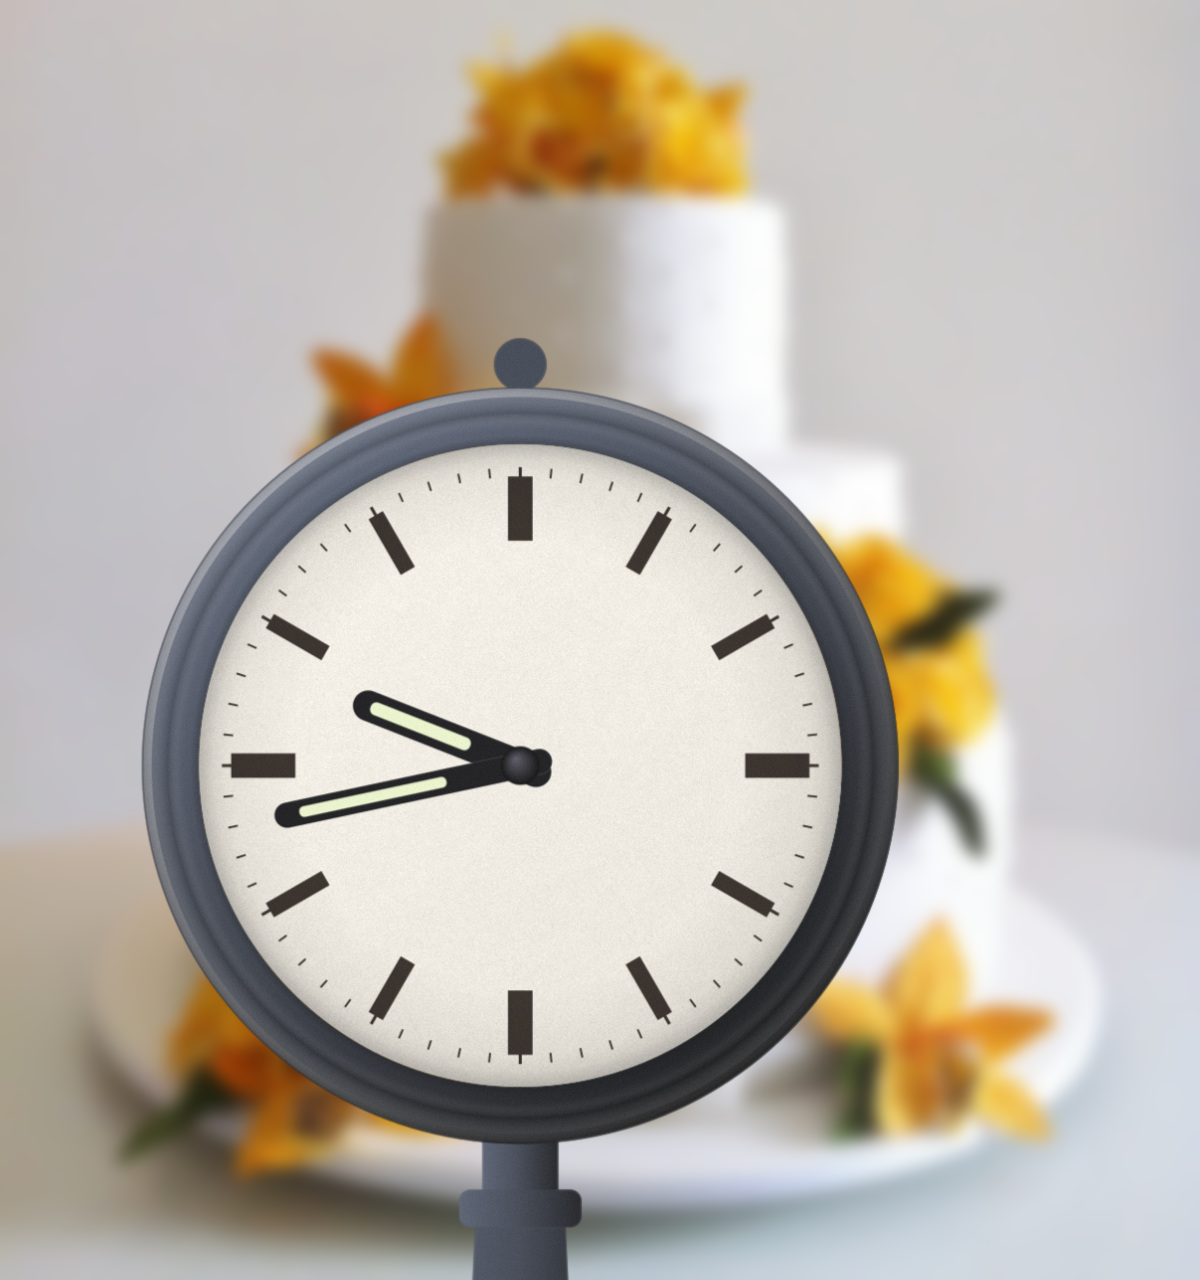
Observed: 9:43
